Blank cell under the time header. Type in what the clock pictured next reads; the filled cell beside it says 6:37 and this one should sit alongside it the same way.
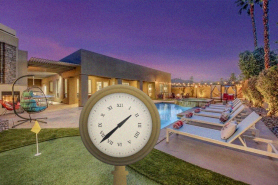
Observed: 1:38
